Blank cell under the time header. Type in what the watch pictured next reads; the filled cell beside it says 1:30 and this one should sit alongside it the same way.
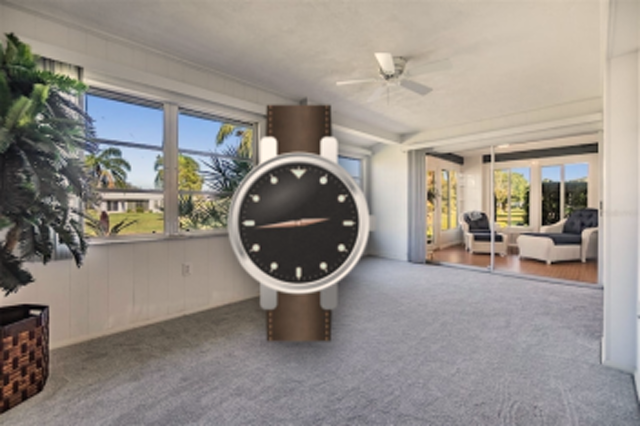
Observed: 2:44
